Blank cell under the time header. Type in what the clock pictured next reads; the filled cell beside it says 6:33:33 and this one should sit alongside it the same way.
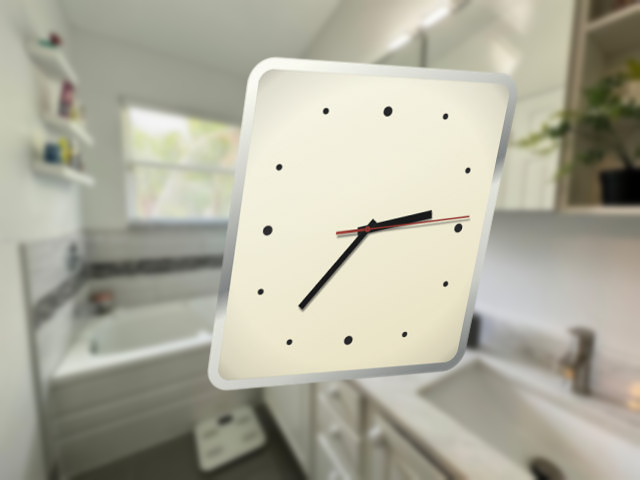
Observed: 2:36:14
